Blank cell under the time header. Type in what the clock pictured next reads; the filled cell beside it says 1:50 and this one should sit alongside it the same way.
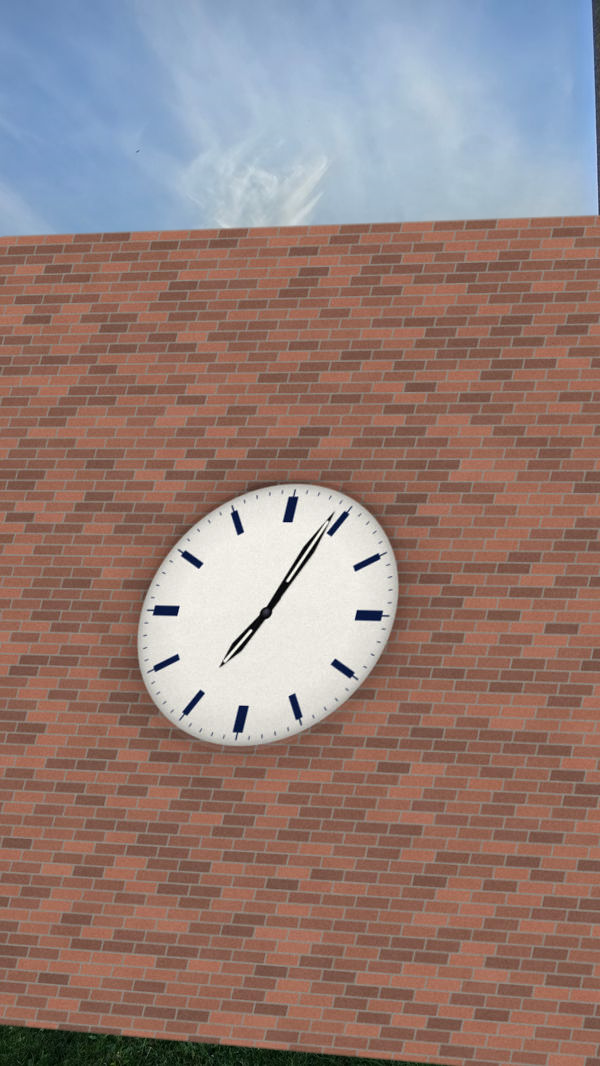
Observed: 7:04
